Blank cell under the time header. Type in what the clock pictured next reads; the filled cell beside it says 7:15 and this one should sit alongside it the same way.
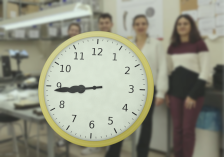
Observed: 8:44
